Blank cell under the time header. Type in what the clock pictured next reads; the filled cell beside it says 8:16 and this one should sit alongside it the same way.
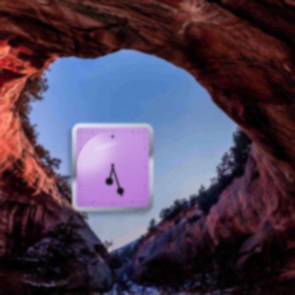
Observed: 6:27
